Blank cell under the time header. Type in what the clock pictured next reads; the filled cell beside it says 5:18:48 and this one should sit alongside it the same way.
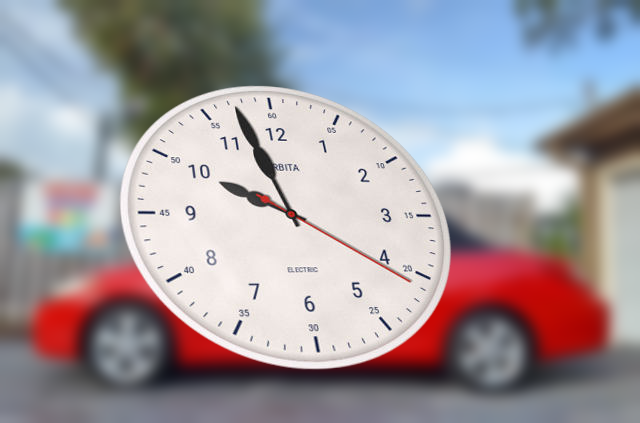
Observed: 9:57:21
